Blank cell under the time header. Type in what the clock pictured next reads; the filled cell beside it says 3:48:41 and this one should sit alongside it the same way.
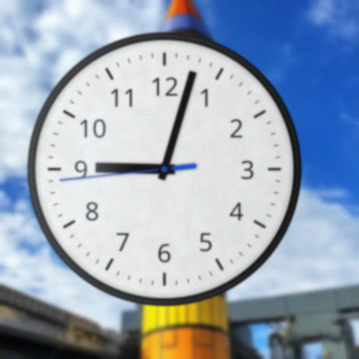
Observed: 9:02:44
